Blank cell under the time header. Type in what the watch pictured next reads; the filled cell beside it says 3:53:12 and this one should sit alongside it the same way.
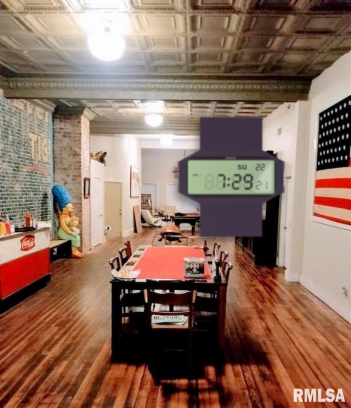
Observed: 7:29:21
